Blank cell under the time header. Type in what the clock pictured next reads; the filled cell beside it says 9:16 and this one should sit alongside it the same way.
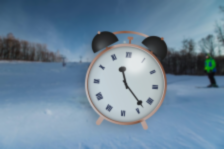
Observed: 11:23
